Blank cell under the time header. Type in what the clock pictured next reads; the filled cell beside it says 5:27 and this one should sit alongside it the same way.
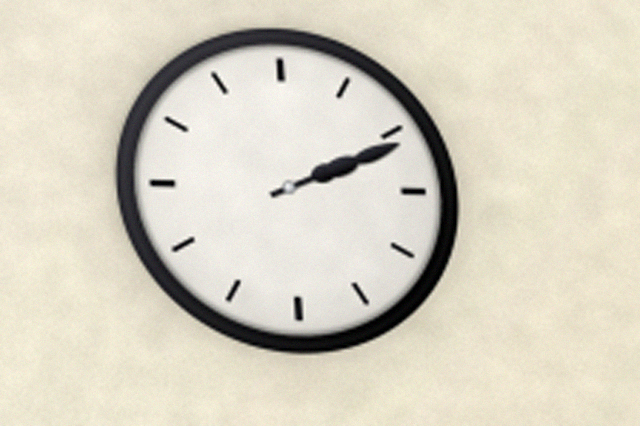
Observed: 2:11
